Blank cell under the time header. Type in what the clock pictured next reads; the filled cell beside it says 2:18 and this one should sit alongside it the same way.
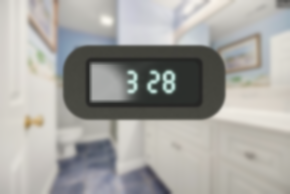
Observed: 3:28
